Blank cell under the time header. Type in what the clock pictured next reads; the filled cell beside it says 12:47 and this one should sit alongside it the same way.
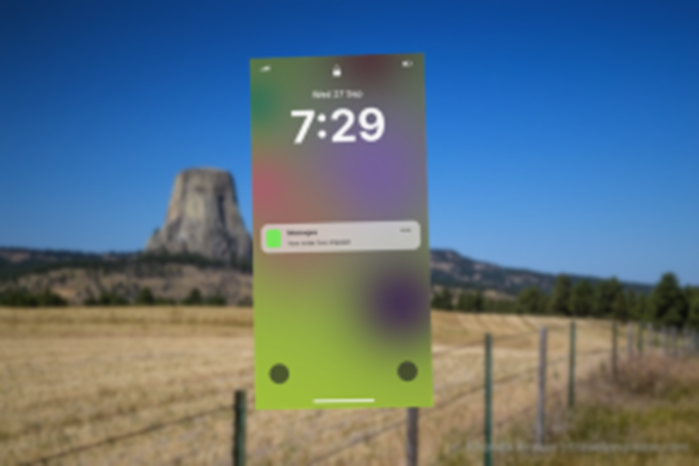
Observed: 7:29
